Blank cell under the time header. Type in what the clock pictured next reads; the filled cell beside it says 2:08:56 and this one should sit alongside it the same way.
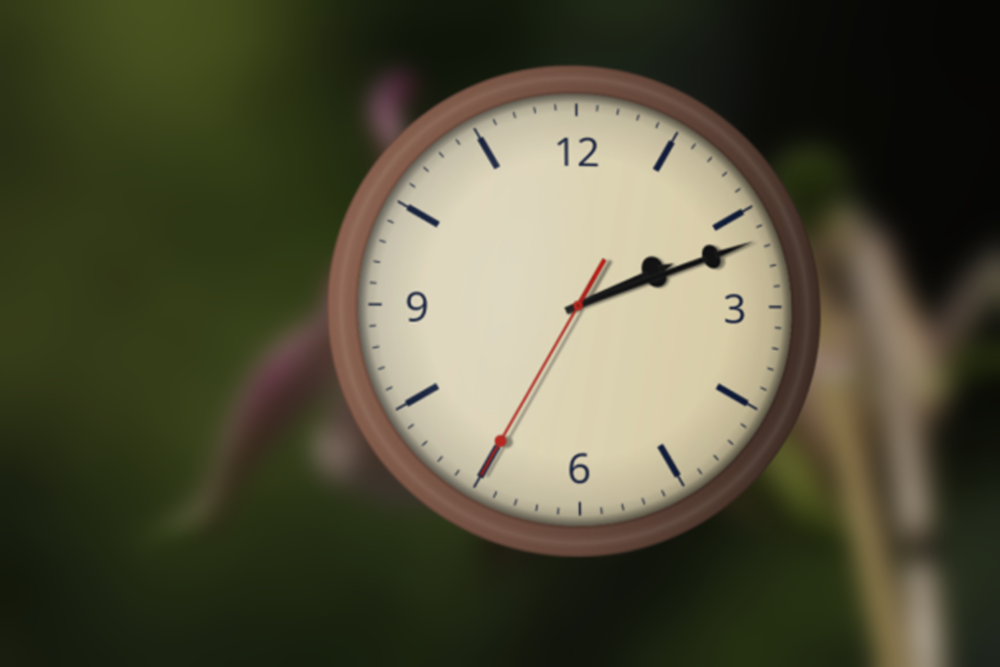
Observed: 2:11:35
